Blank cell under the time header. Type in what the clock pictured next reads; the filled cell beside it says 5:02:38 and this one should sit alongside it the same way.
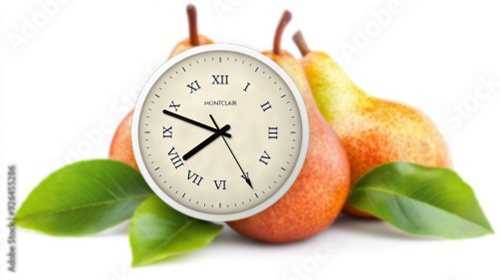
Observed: 7:48:25
